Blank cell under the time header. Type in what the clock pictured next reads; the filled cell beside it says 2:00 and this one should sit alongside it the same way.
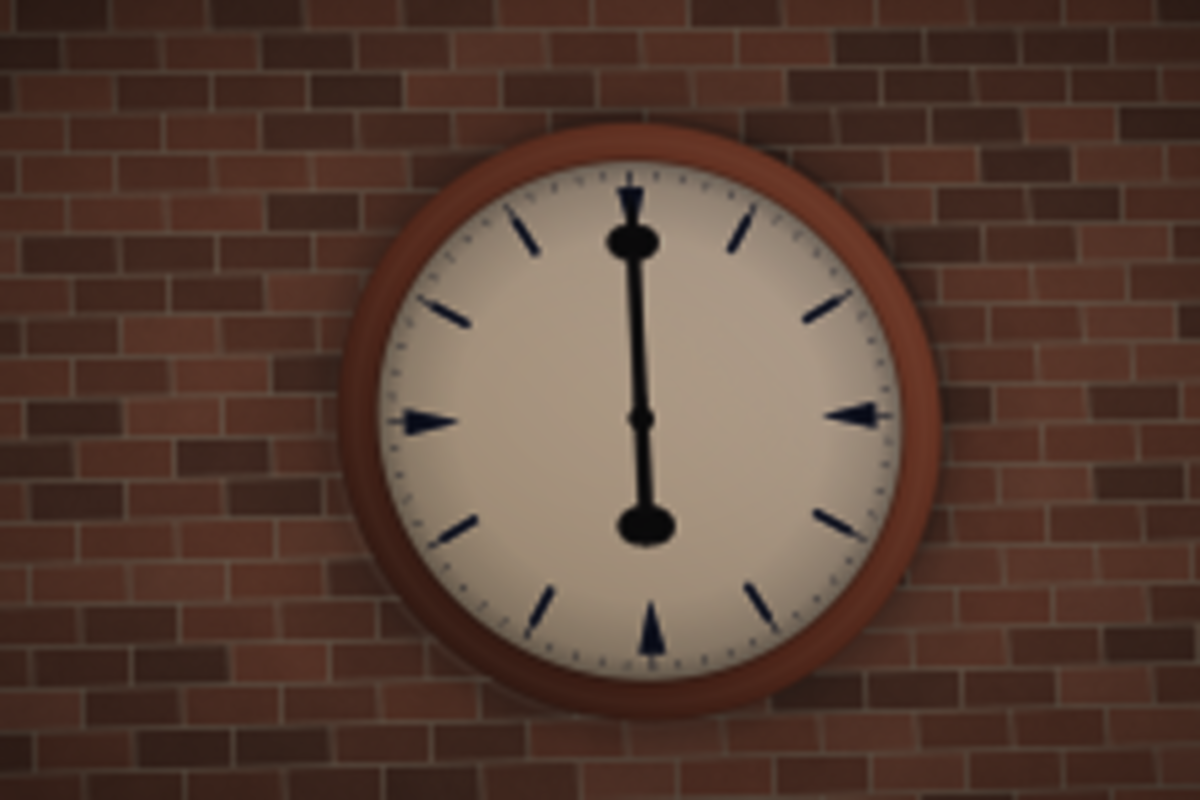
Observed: 6:00
